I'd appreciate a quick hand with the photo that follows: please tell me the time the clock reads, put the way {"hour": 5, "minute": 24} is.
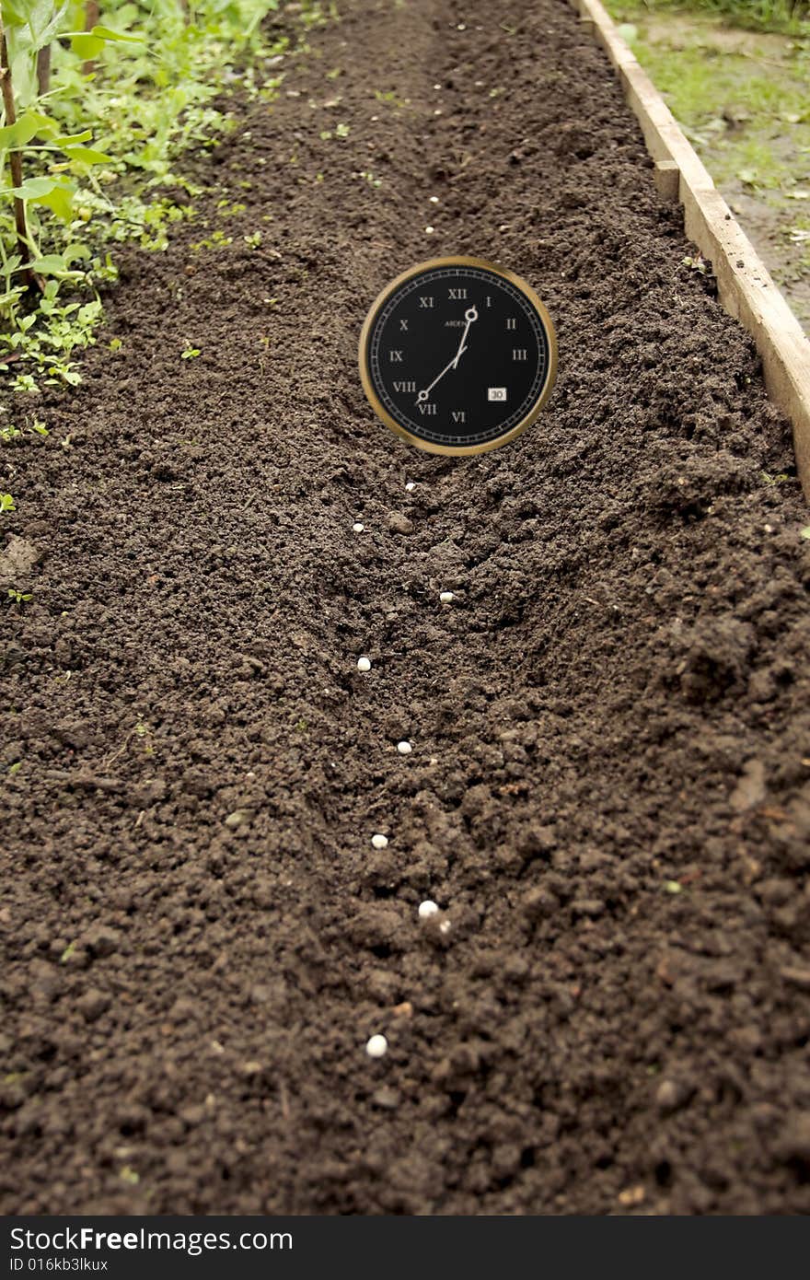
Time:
{"hour": 12, "minute": 37}
